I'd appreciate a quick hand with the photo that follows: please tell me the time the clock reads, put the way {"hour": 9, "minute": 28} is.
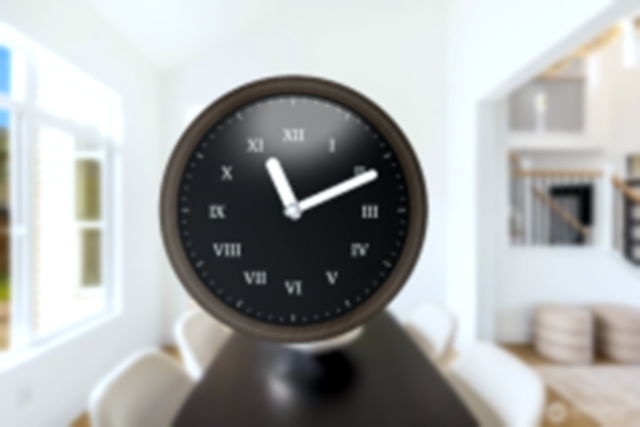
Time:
{"hour": 11, "minute": 11}
